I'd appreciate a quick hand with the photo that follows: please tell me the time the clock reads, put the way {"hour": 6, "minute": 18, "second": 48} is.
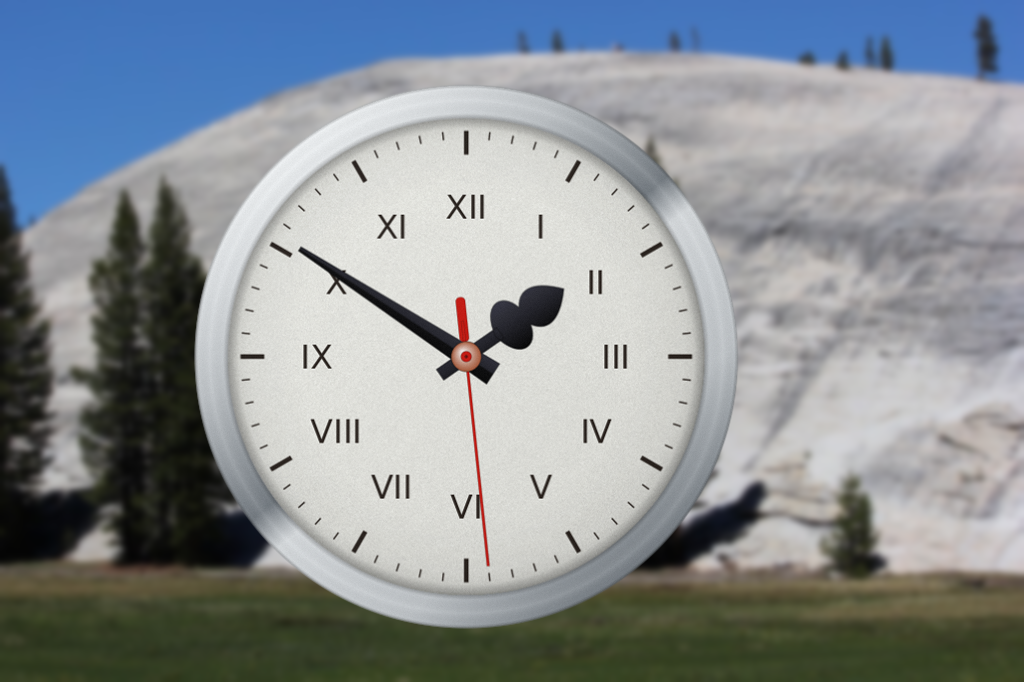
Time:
{"hour": 1, "minute": 50, "second": 29}
